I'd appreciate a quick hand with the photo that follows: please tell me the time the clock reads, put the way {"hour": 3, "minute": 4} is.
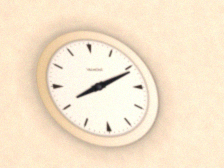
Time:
{"hour": 8, "minute": 11}
